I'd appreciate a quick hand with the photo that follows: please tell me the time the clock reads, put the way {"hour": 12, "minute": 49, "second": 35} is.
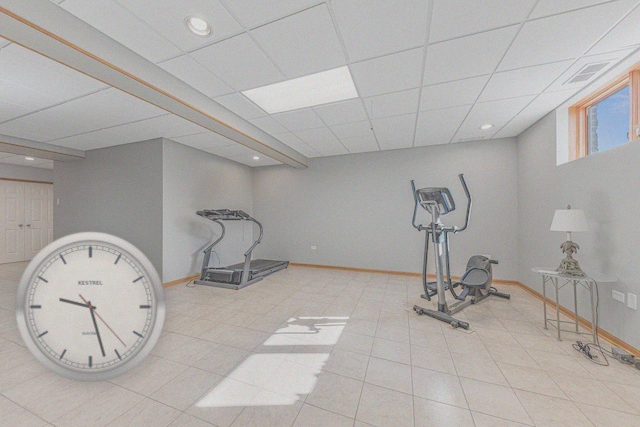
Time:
{"hour": 9, "minute": 27, "second": 23}
